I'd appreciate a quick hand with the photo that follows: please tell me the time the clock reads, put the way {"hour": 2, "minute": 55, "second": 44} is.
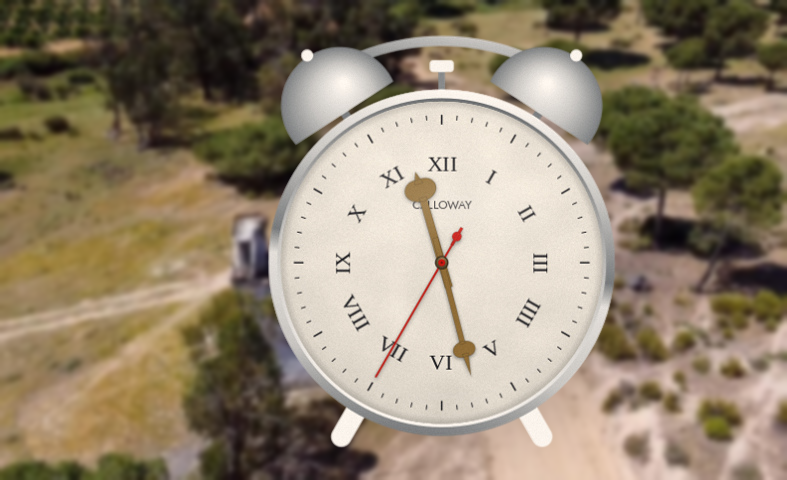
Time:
{"hour": 11, "minute": 27, "second": 35}
